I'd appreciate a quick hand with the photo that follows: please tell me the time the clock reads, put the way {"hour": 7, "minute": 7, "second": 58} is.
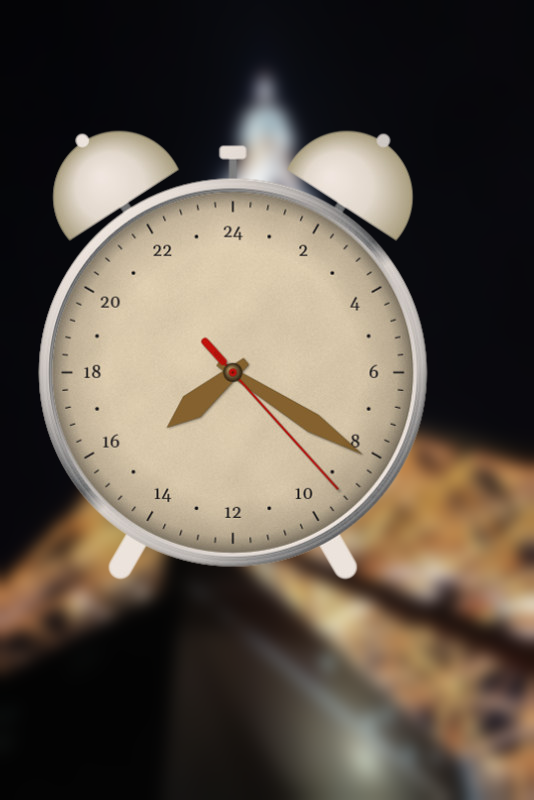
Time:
{"hour": 15, "minute": 20, "second": 23}
